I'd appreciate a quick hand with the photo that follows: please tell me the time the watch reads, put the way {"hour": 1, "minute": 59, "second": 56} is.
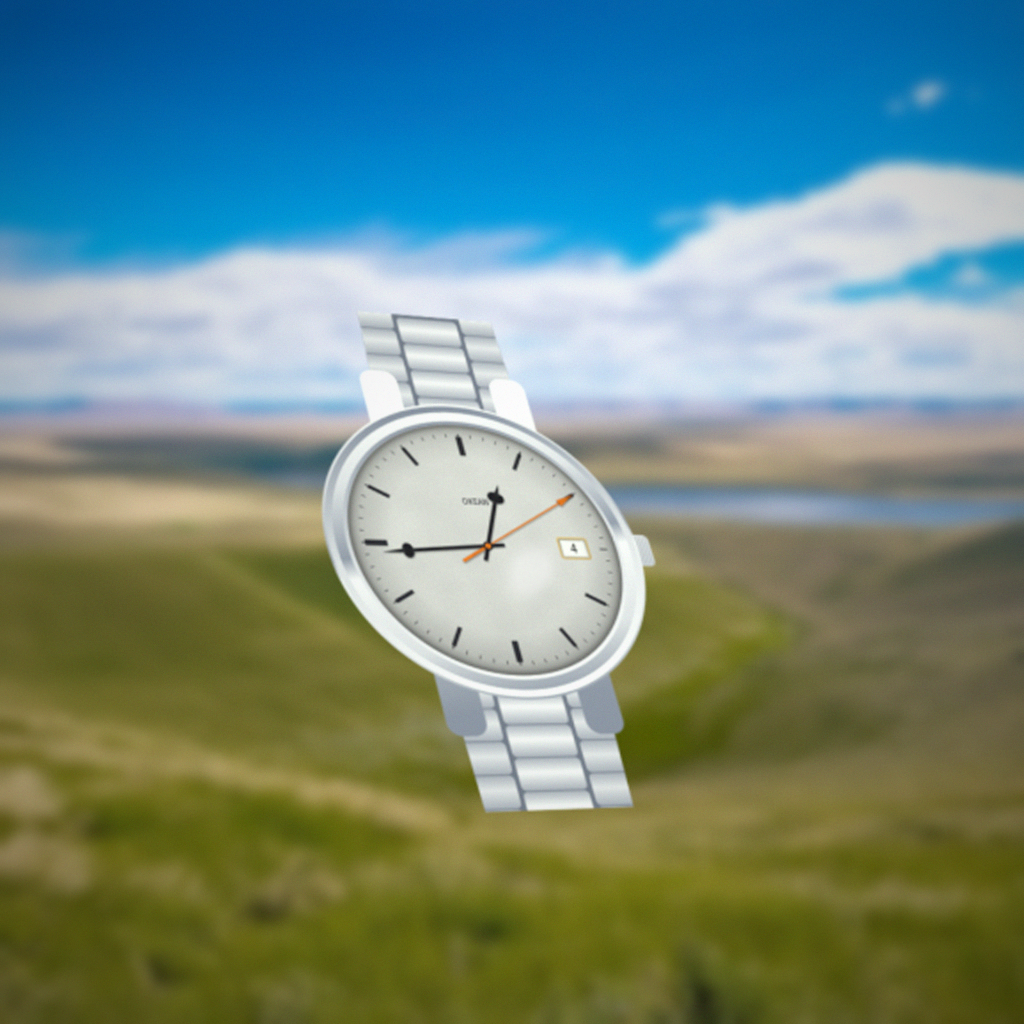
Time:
{"hour": 12, "minute": 44, "second": 10}
